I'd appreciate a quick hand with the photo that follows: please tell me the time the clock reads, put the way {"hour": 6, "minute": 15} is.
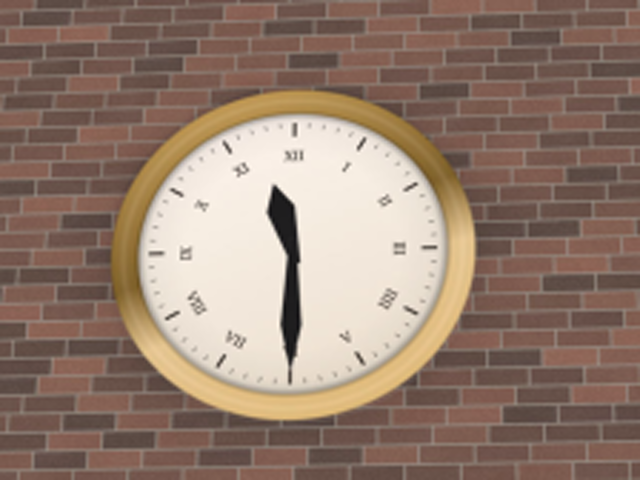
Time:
{"hour": 11, "minute": 30}
